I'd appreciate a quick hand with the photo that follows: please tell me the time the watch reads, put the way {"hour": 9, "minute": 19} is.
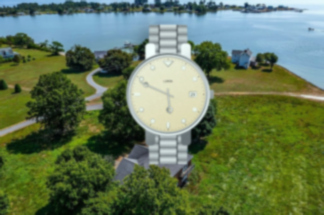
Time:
{"hour": 5, "minute": 49}
